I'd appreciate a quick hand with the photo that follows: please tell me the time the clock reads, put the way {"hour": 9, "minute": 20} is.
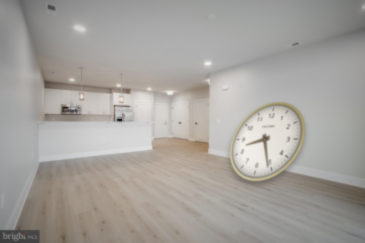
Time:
{"hour": 8, "minute": 26}
